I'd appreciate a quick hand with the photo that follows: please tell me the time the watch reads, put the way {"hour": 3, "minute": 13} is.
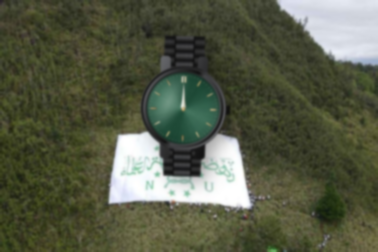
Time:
{"hour": 12, "minute": 0}
